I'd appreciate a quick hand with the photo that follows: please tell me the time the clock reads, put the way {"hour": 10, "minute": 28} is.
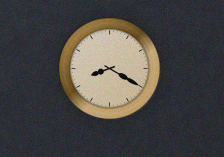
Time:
{"hour": 8, "minute": 20}
